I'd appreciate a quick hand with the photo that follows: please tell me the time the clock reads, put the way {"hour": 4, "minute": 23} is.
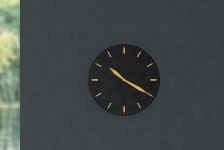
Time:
{"hour": 10, "minute": 20}
